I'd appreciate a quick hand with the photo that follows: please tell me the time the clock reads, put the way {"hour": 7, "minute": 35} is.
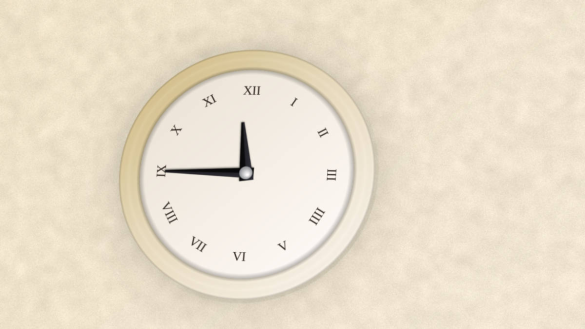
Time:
{"hour": 11, "minute": 45}
